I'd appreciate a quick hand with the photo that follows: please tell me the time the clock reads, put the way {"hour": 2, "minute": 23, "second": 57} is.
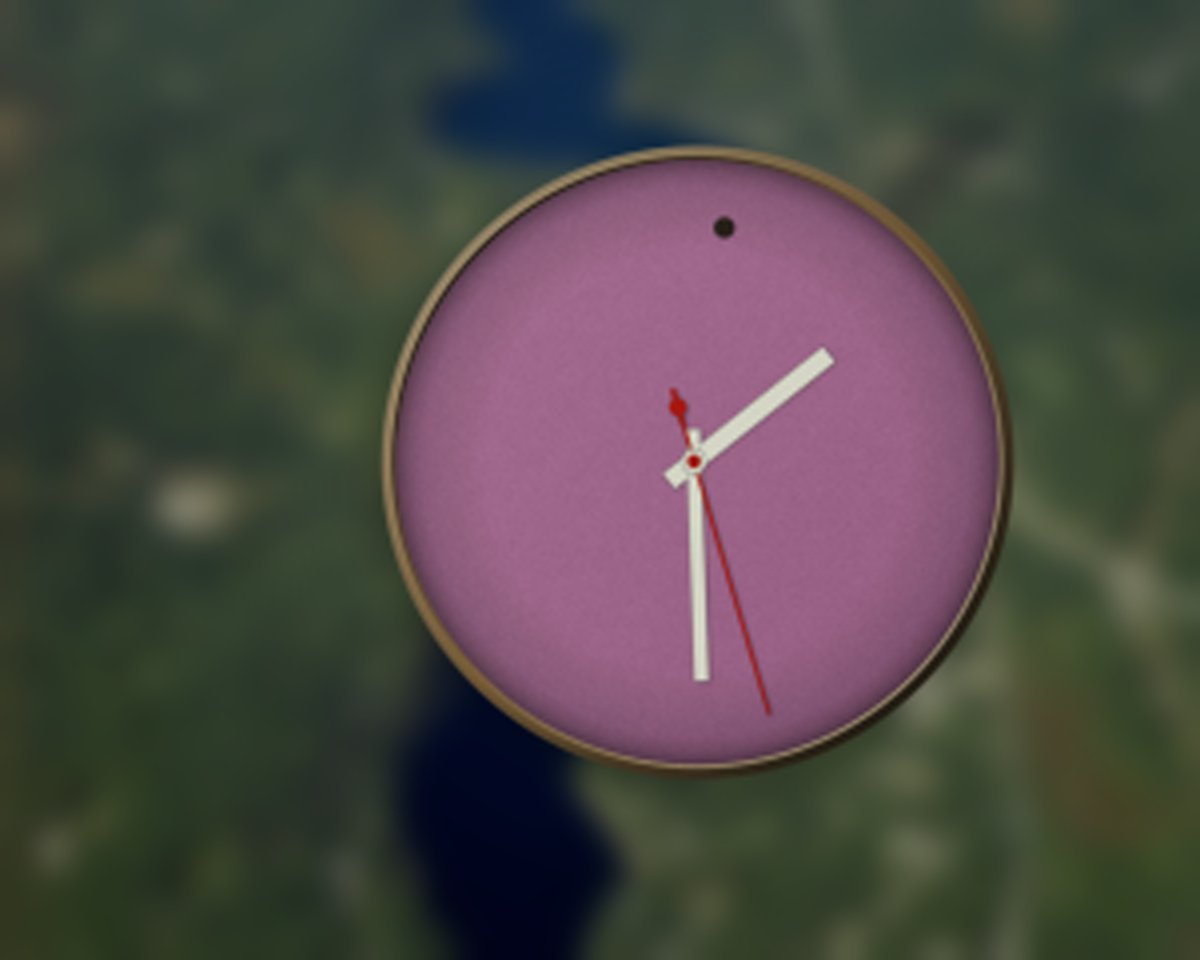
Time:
{"hour": 1, "minute": 28, "second": 26}
